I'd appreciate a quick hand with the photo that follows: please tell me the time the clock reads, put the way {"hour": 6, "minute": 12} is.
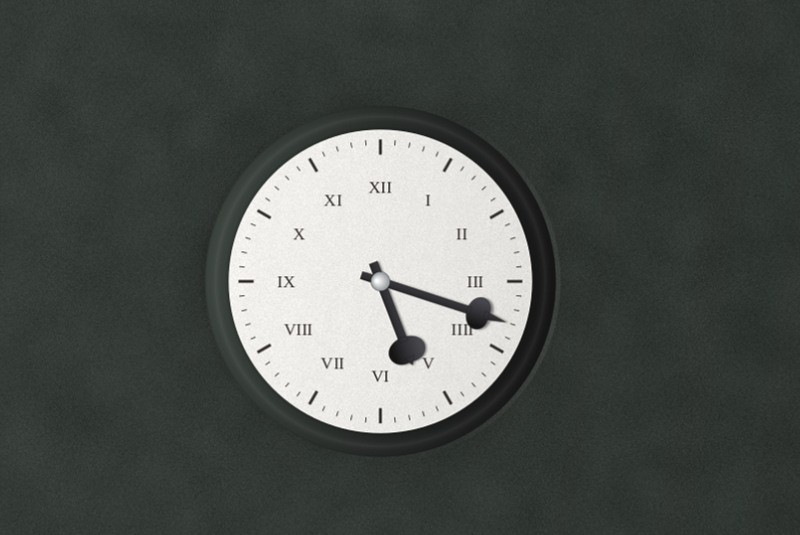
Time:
{"hour": 5, "minute": 18}
